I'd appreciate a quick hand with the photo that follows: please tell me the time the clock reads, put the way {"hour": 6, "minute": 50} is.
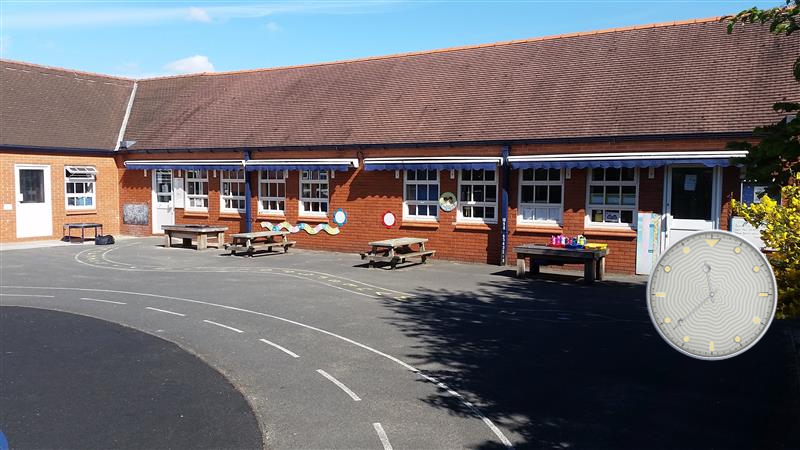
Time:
{"hour": 11, "minute": 38}
